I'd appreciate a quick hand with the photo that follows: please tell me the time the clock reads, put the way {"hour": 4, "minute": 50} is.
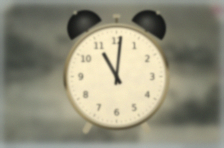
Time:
{"hour": 11, "minute": 1}
